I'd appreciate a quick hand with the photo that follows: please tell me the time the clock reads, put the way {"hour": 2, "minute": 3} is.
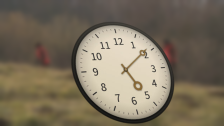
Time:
{"hour": 5, "minute": 9}
